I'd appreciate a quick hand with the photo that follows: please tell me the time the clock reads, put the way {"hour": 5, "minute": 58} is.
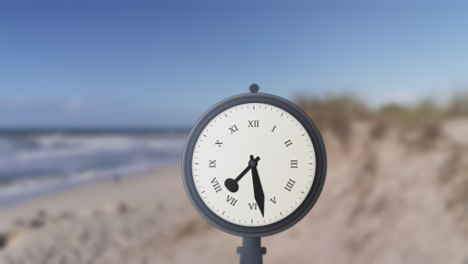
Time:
{"hour": 7, "minute": 28}
